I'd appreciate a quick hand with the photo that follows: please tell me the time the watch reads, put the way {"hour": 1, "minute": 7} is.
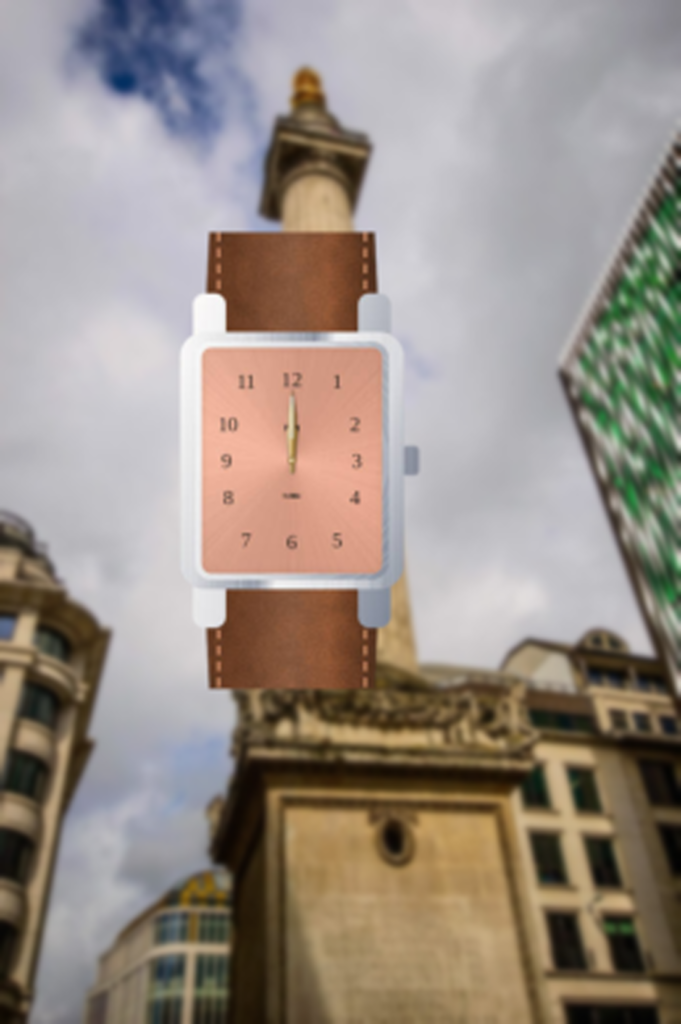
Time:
{"hour": 12, "minute": 0}
